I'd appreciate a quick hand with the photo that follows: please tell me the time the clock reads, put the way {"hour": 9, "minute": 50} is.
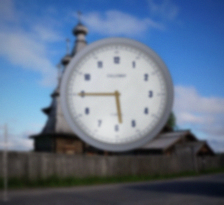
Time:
{"hour": 5, "minute": 45}
